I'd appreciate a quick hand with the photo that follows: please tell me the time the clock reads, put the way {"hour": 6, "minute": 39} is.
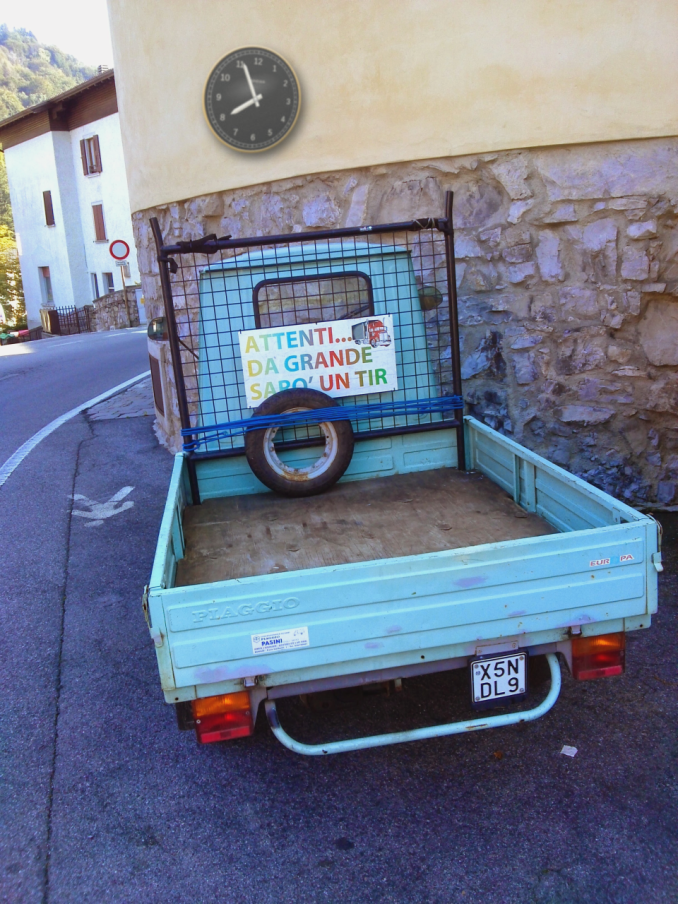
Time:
{"hour": 7, "minute": 56}
